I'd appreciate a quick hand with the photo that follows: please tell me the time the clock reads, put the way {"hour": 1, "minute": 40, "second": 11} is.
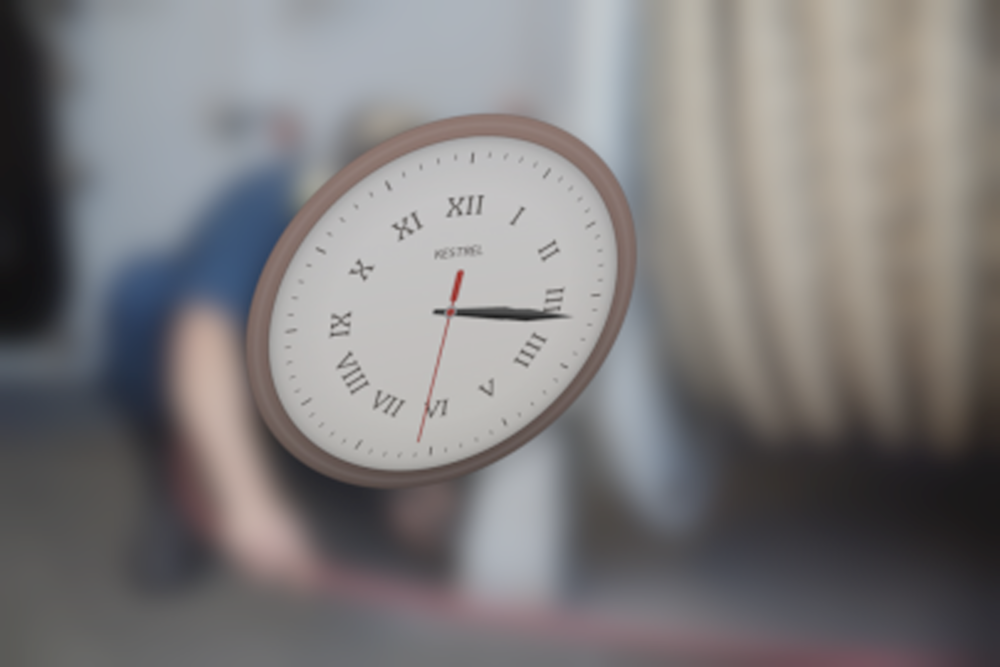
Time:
{"hour": 3, "minute": 16, "second": 31}
